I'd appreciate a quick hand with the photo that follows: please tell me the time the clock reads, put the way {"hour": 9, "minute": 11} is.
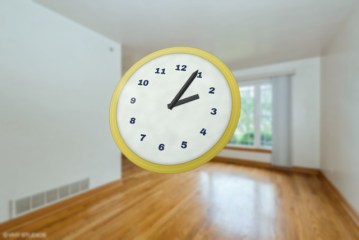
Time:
{"hour": 2, "minute": 4}
